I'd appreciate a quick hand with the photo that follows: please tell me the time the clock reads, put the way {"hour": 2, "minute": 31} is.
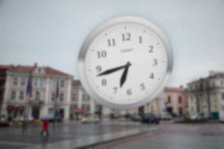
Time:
{"hour": 6, "minute": 43}
